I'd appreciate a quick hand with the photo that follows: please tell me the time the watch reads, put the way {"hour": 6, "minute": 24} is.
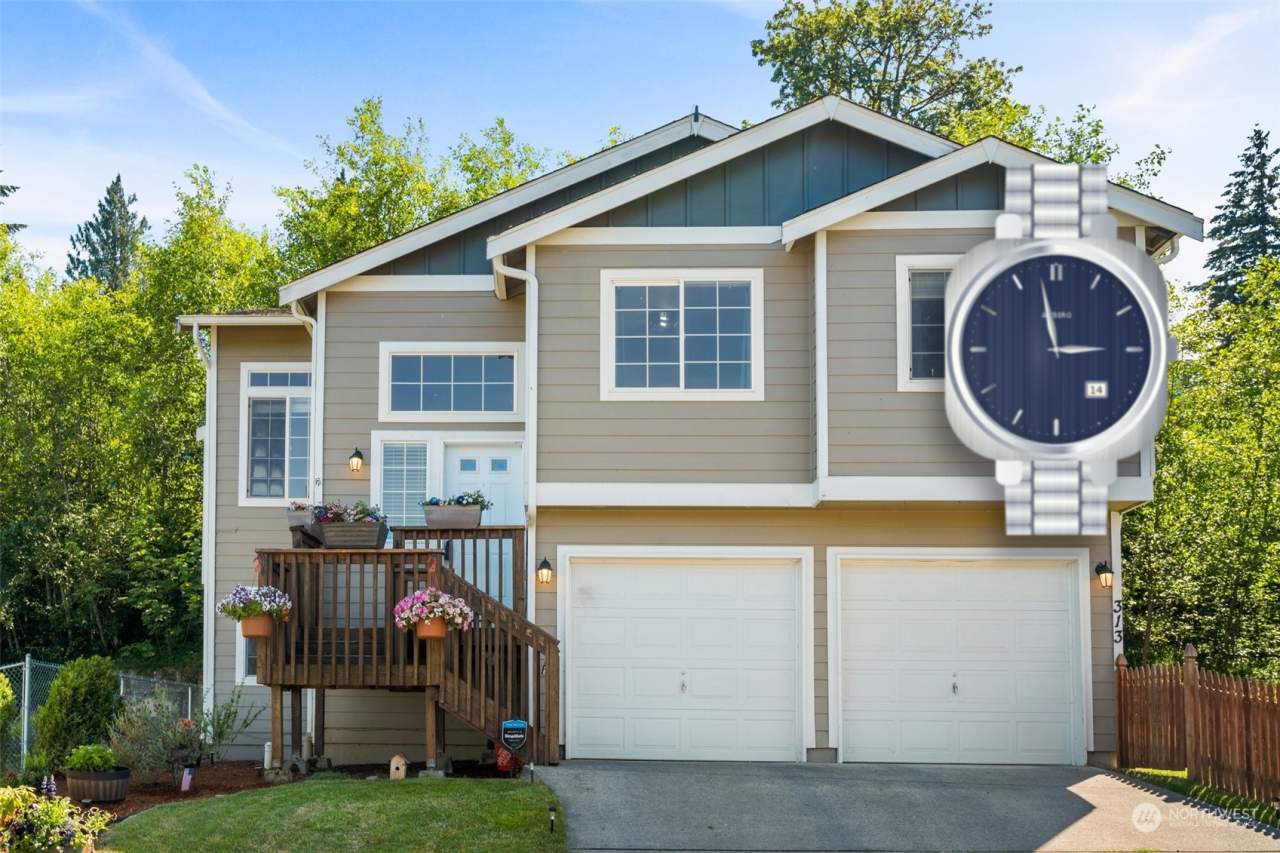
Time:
{"hour": 2, "minute": 58}
